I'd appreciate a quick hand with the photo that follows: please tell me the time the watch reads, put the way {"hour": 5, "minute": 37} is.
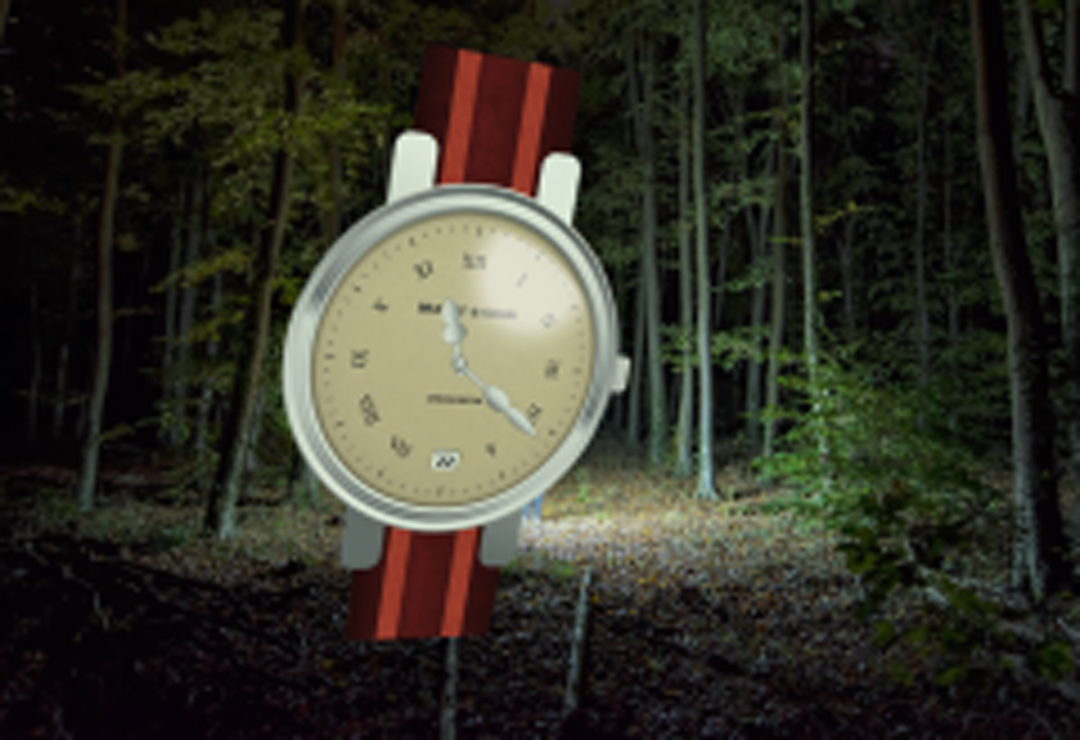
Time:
{"hour": 11, "minute": 21}
